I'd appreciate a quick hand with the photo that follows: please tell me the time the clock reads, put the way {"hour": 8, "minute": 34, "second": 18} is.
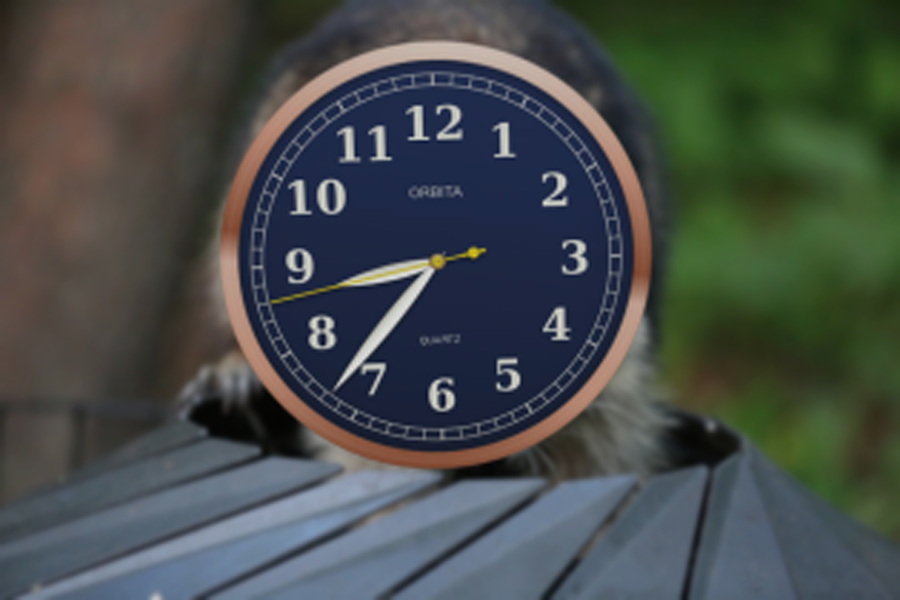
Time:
{"hour": 8, "minute": 36, "second": 43}
